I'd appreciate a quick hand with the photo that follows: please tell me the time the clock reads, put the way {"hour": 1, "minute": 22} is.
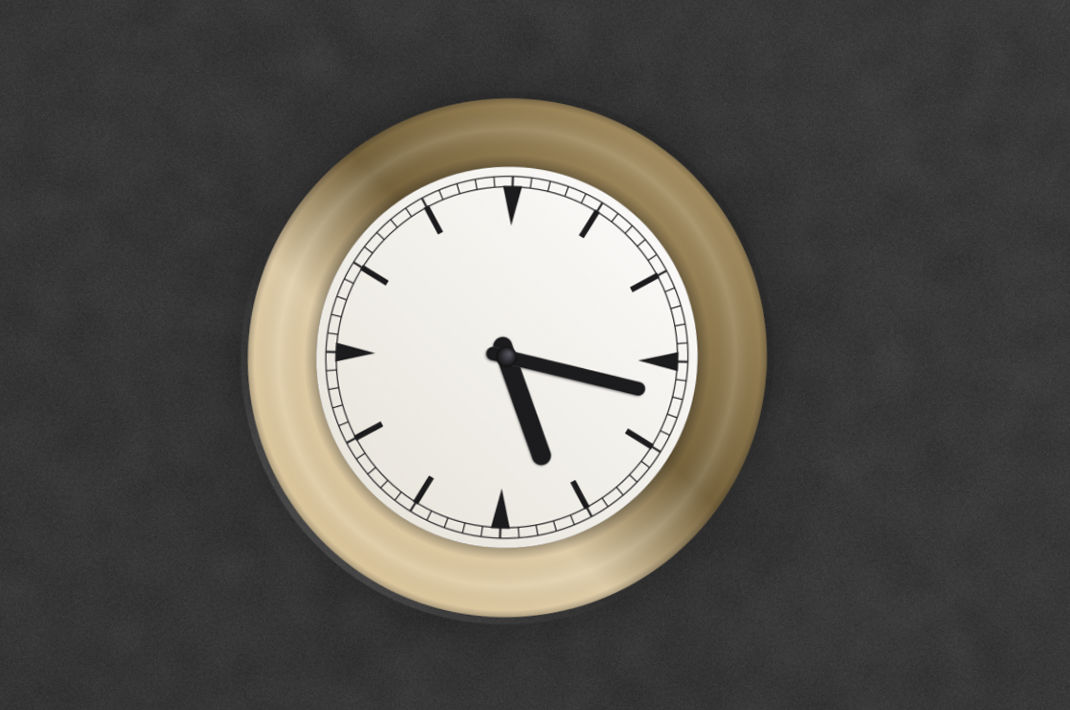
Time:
{"hour": 5, "minute": 17}
